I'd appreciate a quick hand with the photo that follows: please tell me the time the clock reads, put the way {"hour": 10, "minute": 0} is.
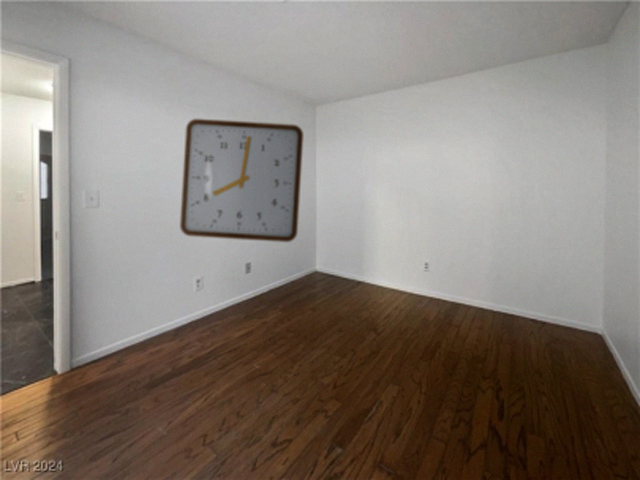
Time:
{"hour": 8, "minute": 1}
